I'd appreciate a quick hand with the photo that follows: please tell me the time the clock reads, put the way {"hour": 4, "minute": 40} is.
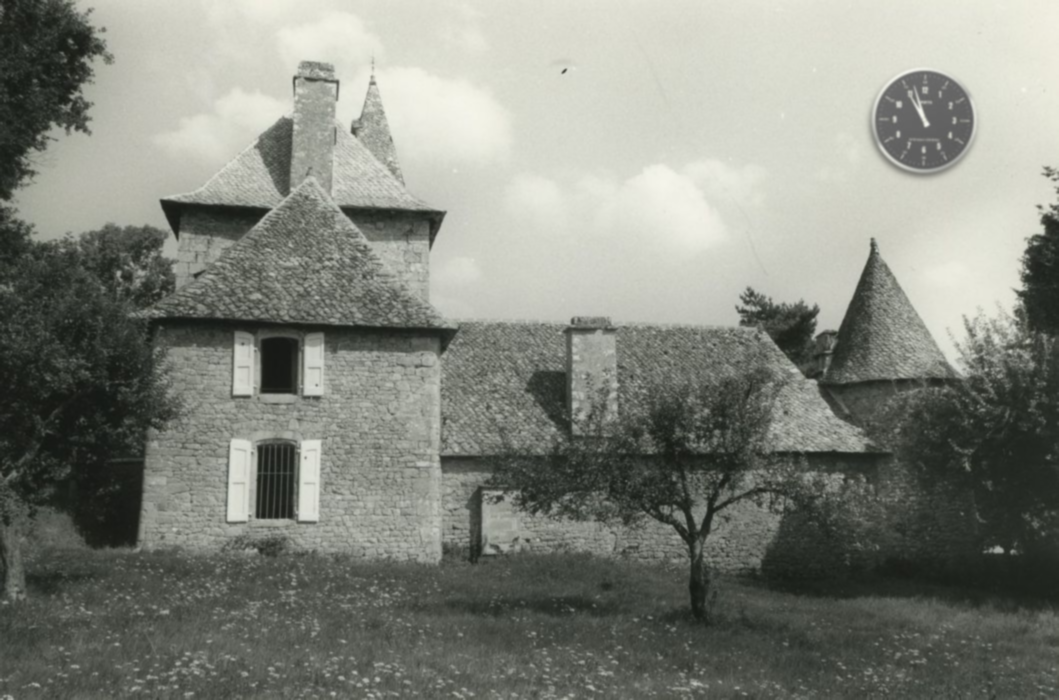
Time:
{"hour": 10, "minute": 57}
